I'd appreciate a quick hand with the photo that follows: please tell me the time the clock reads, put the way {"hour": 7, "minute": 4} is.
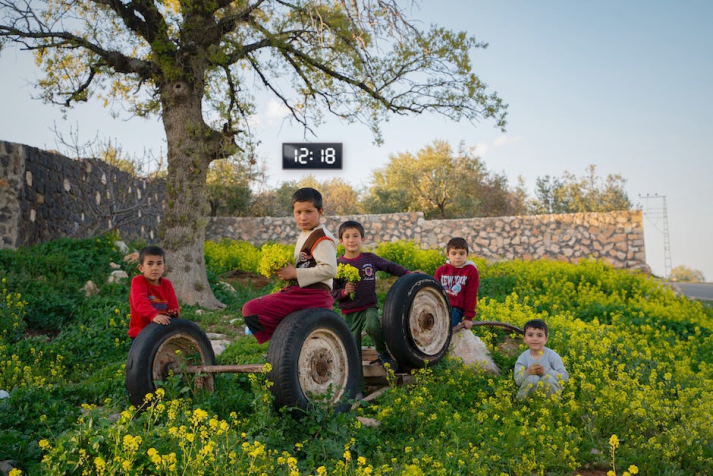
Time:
{"hour": 12, "minute": 18}
